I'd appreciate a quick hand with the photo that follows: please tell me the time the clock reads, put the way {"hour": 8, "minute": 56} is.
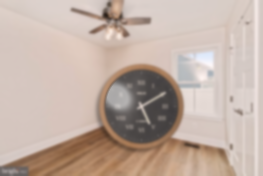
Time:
{"hour": 5, "minute": 10}
